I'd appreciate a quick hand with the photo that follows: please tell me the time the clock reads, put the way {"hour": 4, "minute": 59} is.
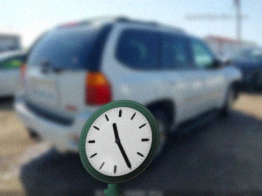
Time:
{"hour": 11, "minute": 25}
